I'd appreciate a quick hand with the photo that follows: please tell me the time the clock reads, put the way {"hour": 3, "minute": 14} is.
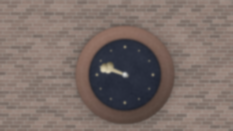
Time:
{"hour": 9, "minute": 48}
